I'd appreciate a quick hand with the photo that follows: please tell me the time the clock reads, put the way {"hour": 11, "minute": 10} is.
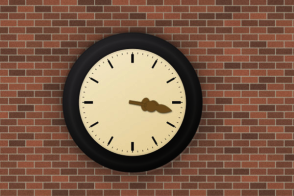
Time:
{"hour": 3, "minute": 17}
